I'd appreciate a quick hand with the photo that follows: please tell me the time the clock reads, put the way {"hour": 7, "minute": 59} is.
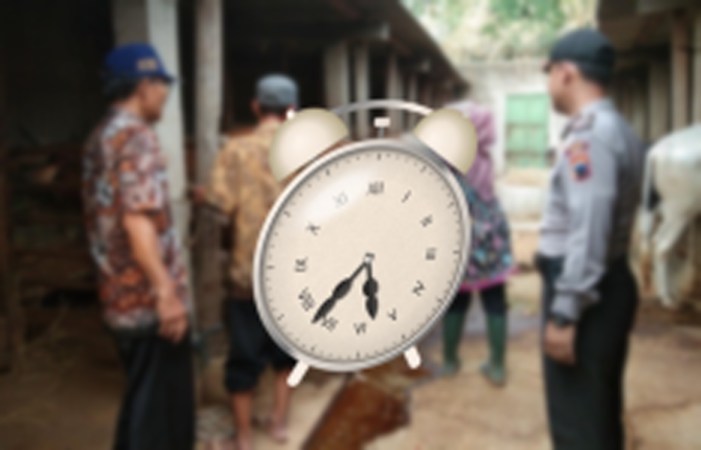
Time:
{"hour": 5, "minute": 37}
